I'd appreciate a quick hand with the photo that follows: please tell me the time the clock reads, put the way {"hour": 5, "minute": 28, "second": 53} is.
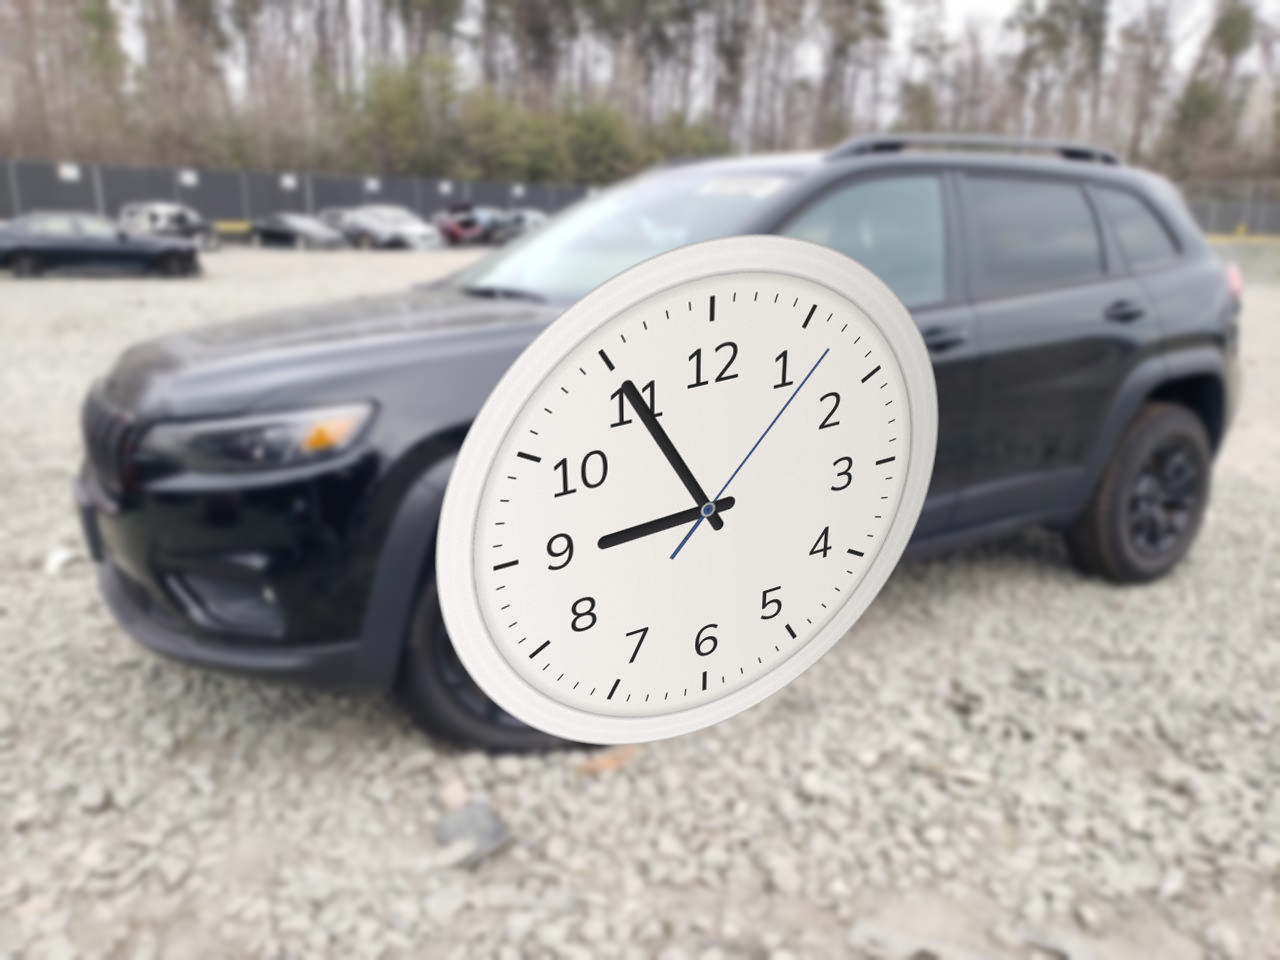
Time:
{"hour": 8, "minute": 55, "second": 7}
